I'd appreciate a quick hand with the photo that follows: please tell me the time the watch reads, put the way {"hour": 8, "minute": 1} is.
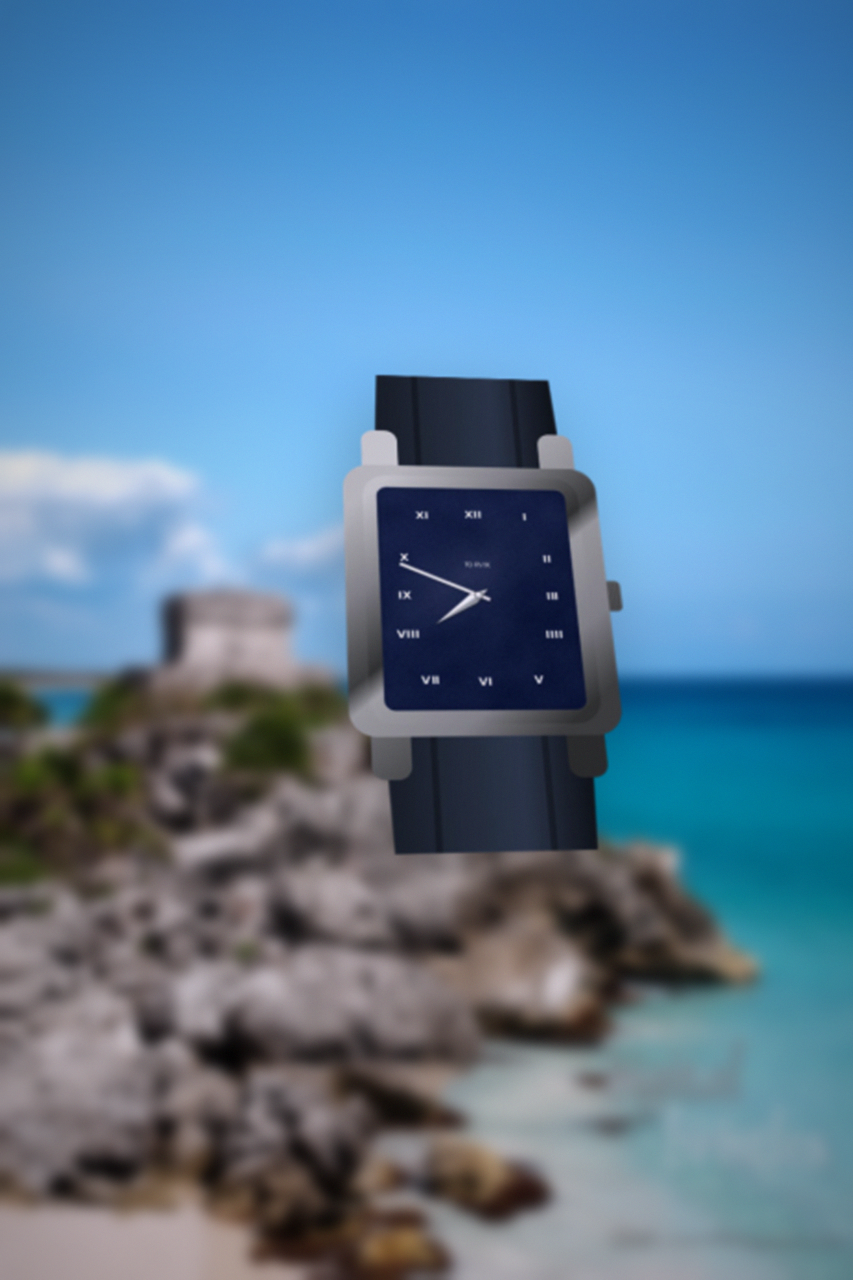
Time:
{"hour": 7, "minute": 49}
